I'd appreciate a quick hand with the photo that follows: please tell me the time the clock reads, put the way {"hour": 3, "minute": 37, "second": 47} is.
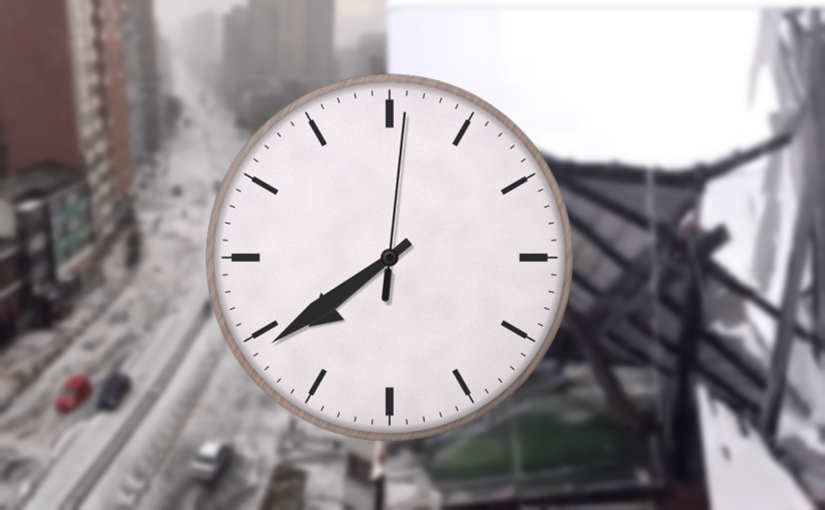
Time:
{"hour": 7, "minute": 39, "second": 1}
